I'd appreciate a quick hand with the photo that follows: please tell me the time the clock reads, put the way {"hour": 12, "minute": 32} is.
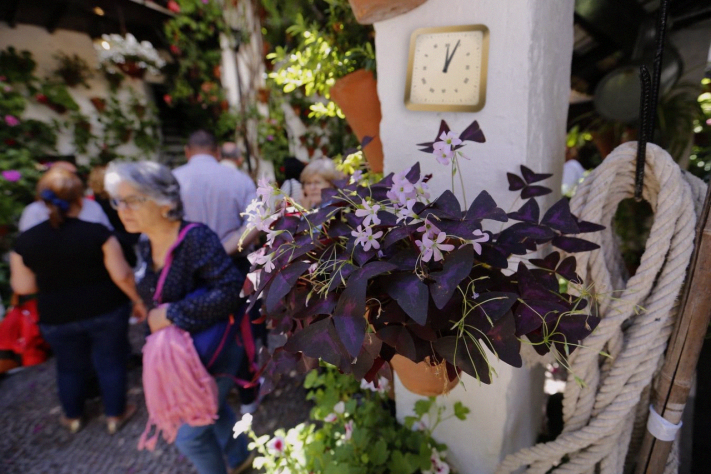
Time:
{"hour": 12, "minute": 4}
